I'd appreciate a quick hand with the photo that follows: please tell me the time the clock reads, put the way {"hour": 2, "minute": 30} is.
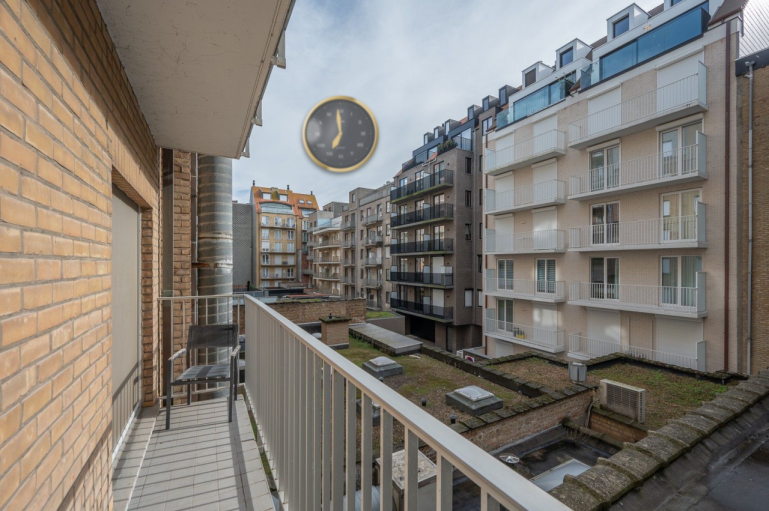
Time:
{"hour": 6, "minute": 59}
